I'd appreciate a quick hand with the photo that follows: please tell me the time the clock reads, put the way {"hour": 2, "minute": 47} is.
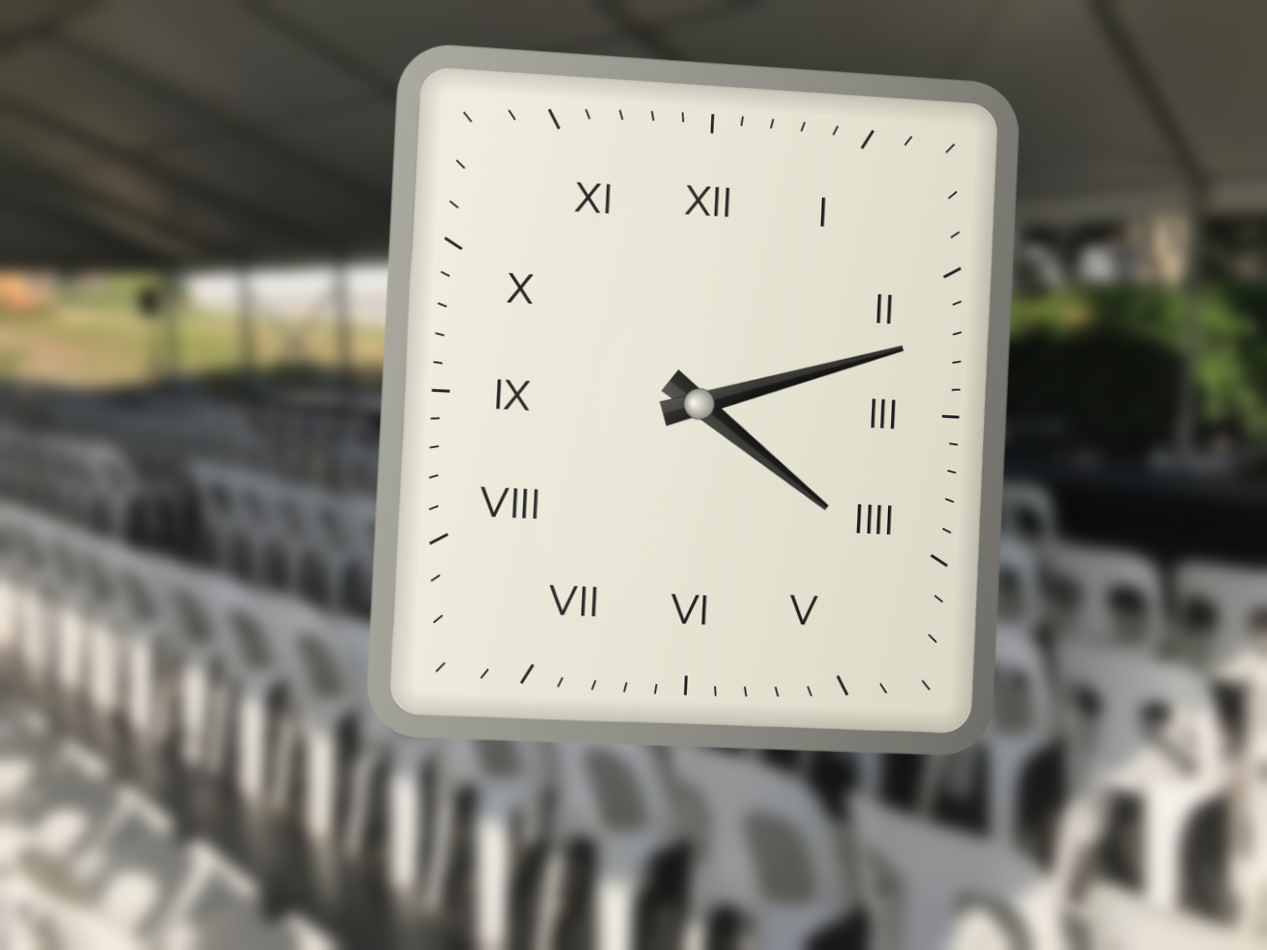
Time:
{"hour": 4, "minute": 12}
